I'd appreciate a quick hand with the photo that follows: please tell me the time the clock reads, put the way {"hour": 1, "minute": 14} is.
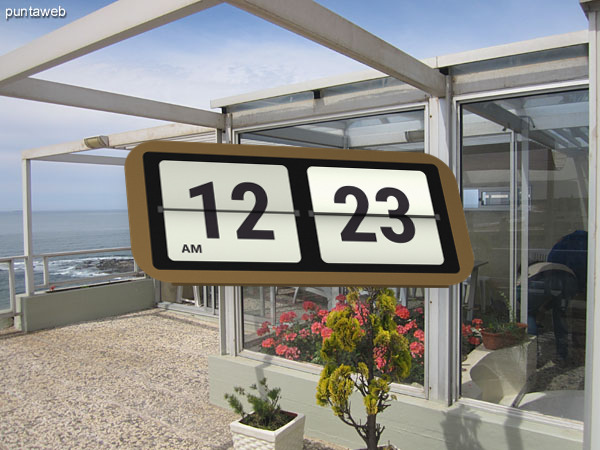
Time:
{"hour": 12, "minute": 23}
